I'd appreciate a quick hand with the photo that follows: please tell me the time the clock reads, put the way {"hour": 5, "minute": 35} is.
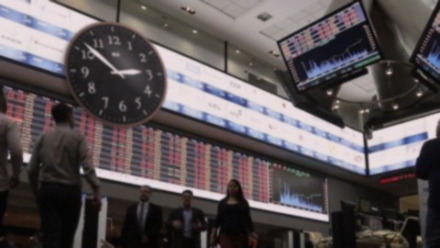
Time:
{"hour": 2, "minute": 52}
